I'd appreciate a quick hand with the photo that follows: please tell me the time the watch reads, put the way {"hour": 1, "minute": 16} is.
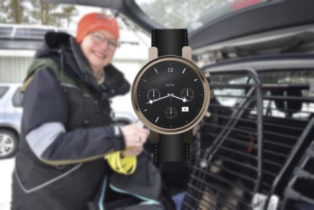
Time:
{"hour": 3, "minute": 42}
